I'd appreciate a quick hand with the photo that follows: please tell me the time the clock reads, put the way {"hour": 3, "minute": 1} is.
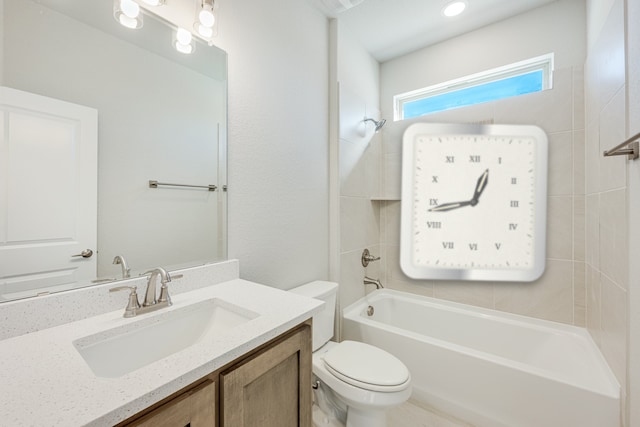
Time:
{"hour": 12, "minute": 43}
